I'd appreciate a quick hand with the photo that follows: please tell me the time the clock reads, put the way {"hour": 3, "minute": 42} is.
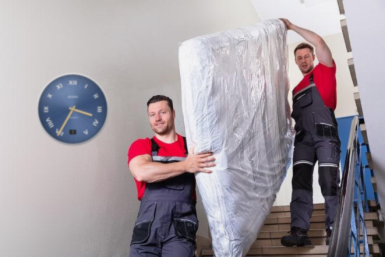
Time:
{"hour": 3, "minute": 35}
